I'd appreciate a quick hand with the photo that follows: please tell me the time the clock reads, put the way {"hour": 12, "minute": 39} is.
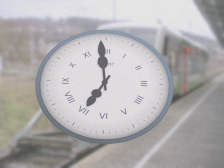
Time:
{"hour": 6, "minute": 59}
